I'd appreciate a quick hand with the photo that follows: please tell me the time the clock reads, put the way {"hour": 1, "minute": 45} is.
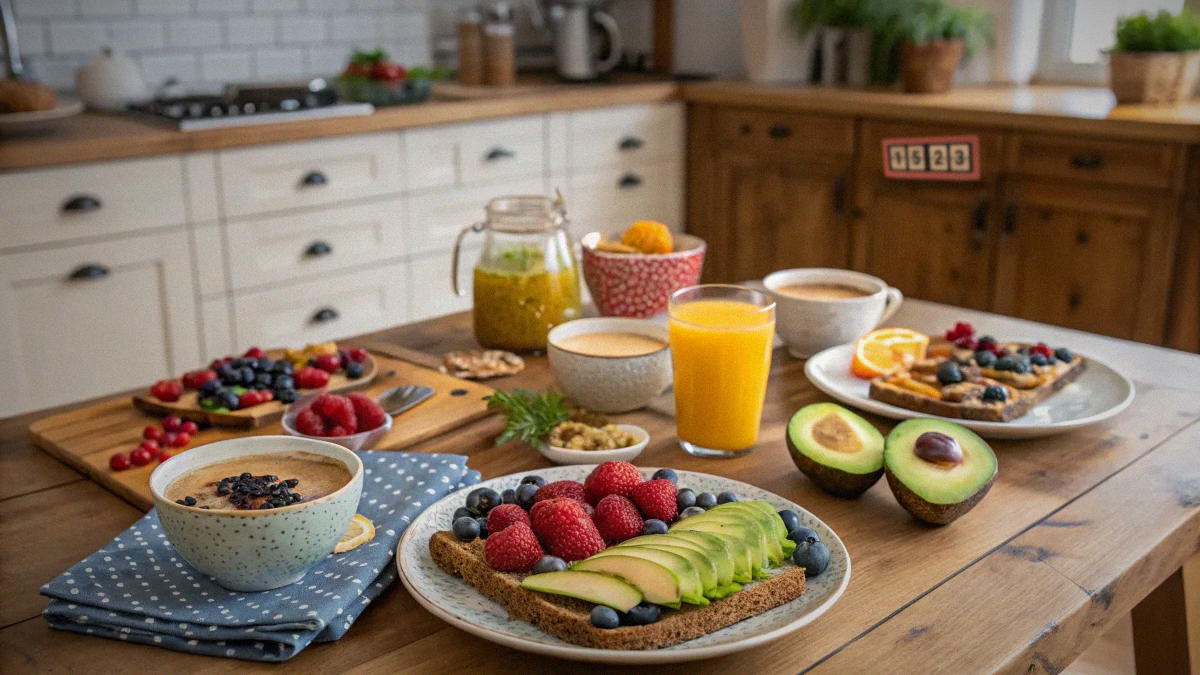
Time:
{"hour": 15, "minute": 23}
